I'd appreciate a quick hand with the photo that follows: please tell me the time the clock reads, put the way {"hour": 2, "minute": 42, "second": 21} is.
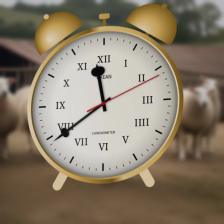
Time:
{"hour": 11, "minute": 39, "second": 11}
